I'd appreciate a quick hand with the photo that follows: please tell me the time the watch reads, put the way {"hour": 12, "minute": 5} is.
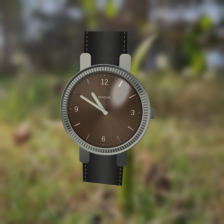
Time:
{"hour": 10, "minute": 50}
